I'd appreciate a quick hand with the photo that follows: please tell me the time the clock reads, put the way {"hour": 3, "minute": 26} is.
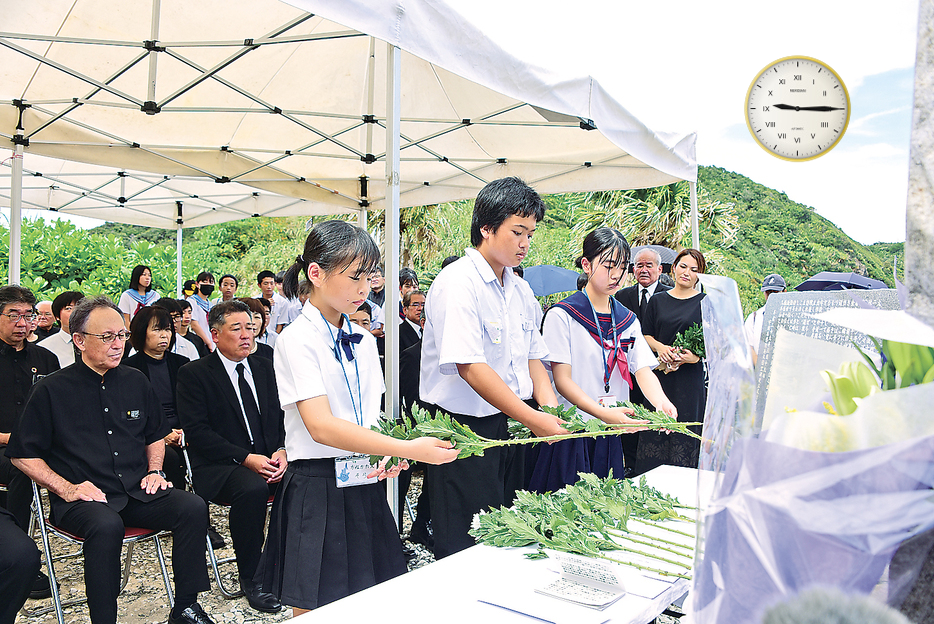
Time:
{"hour": 9, "minute": 15}
